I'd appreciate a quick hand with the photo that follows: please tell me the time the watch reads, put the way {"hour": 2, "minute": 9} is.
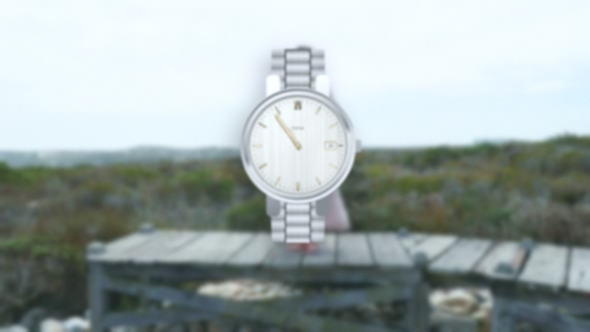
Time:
{"hour": 10, "minute": 54}
